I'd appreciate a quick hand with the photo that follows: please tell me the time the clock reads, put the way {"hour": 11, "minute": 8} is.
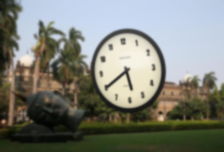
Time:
{"hour": 5, "minute": 40}
